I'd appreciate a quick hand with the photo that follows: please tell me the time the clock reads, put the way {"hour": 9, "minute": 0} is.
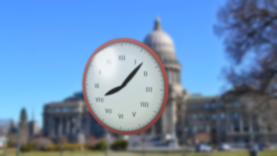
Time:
{"hour": 8, "minute": 7}
